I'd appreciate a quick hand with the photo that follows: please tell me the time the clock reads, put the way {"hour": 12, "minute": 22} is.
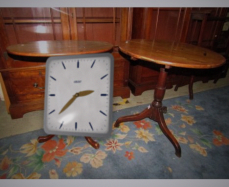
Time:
{"hour": 2, "minute": 38}
